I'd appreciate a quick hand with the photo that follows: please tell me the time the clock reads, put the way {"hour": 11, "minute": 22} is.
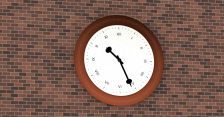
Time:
{"hour": 10, "minute": 26}
